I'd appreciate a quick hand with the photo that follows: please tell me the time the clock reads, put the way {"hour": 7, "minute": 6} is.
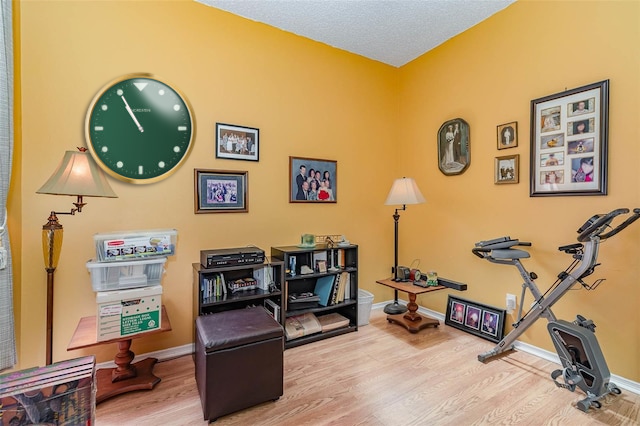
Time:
{"hour": 10, "minute": 55}
